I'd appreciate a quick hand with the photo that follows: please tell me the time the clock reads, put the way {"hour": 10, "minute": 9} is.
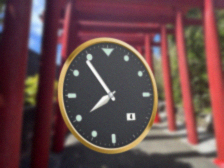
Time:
{"hour": 7, "minute": 54}
